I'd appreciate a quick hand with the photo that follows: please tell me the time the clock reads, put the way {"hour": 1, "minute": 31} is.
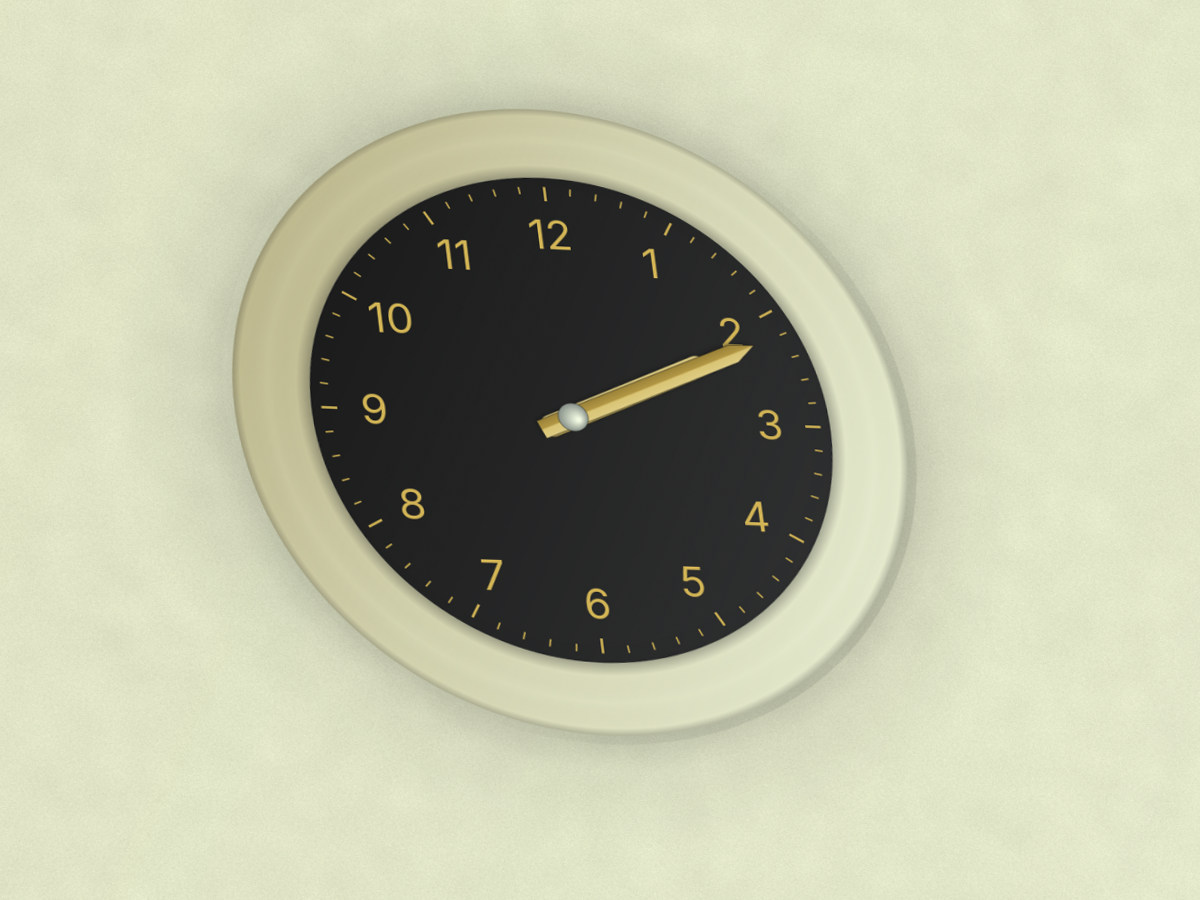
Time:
{"hour": 2, "minute": 11}
